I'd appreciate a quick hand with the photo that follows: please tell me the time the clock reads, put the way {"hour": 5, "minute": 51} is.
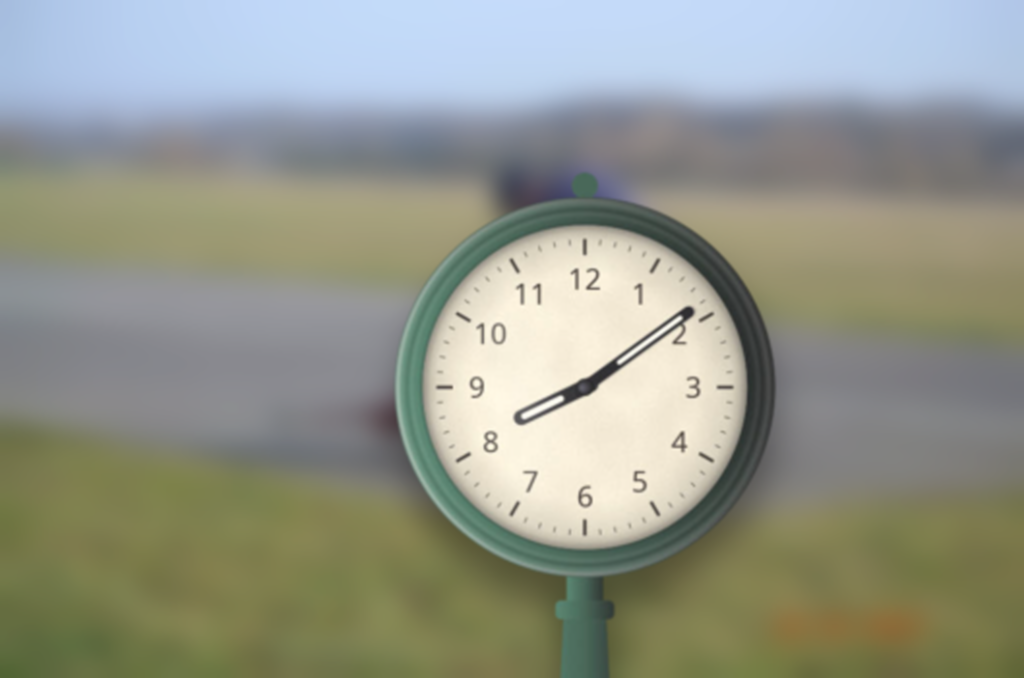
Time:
{"hour": 8, "minute": 9}
